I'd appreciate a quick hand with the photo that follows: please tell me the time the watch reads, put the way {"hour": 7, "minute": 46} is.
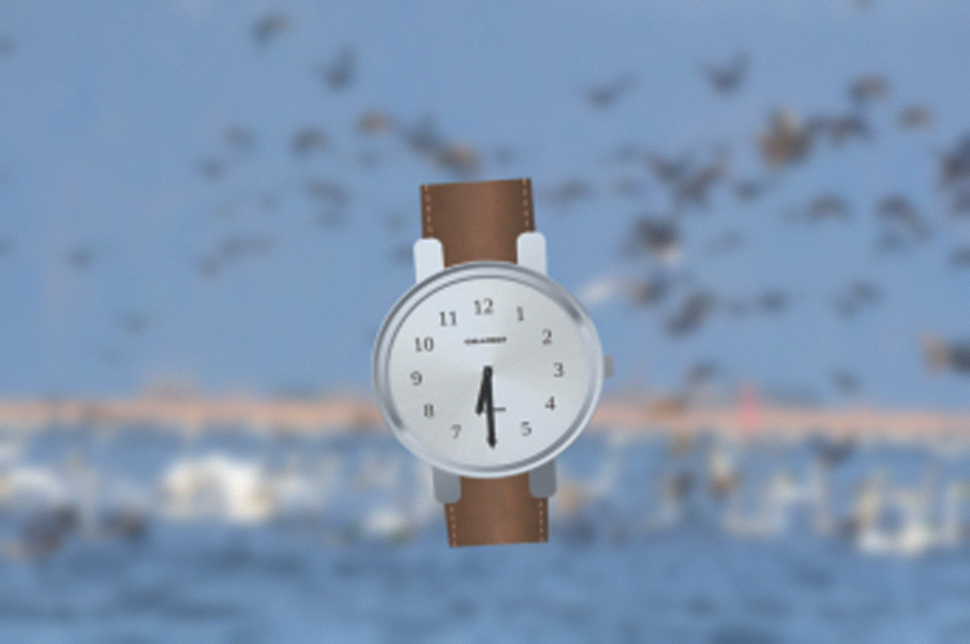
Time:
{"hour": 6, "minute": 30}
